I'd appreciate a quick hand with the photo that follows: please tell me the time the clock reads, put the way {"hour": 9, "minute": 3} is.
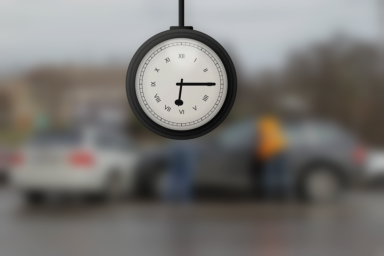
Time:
{"hour": 6, "minute": 15}
